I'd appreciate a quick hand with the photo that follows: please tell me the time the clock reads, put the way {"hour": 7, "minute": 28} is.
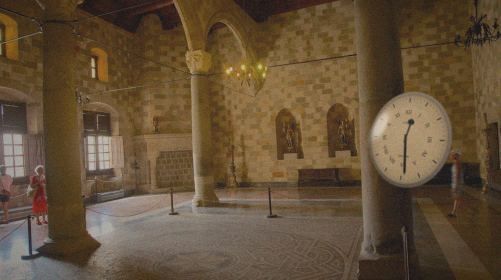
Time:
{"hour": 12, "minute": 29}
